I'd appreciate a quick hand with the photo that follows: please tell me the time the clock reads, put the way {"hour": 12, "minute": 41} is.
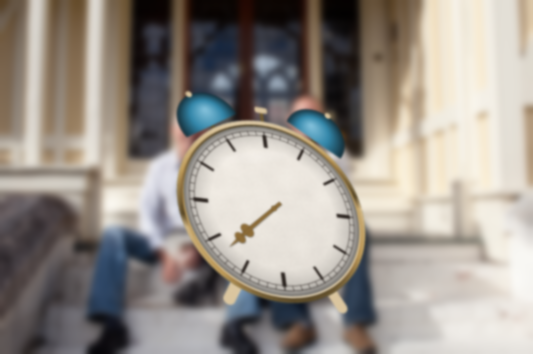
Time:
{"hour": 7, "minute": 38}
